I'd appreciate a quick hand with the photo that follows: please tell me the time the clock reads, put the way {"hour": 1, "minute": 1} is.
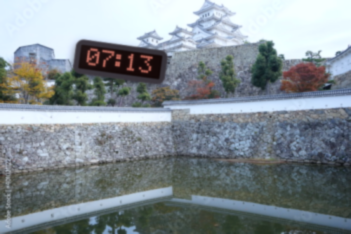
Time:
{"hour": 7, "minute": 13}
